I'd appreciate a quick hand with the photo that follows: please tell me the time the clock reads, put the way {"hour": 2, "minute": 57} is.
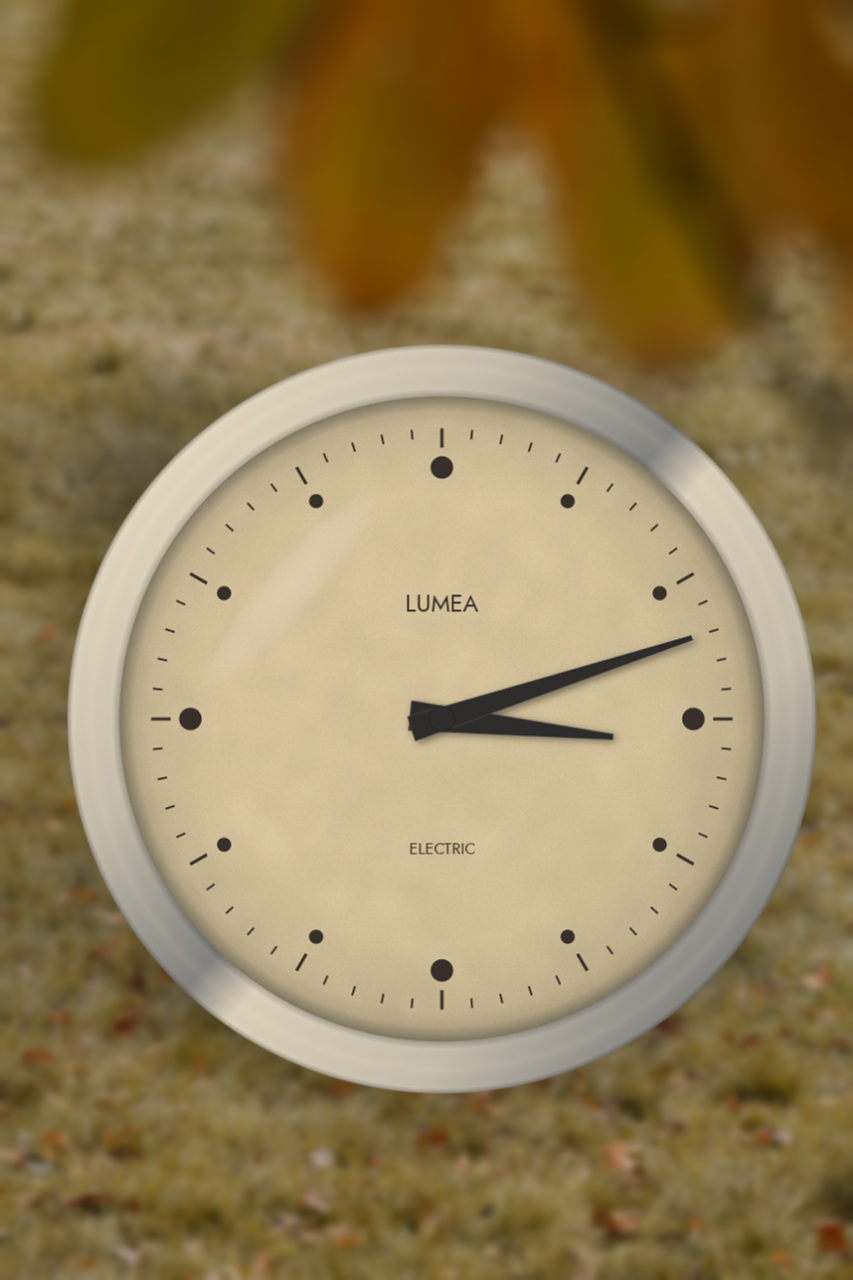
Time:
{"hour": 3, "minute": 12}
